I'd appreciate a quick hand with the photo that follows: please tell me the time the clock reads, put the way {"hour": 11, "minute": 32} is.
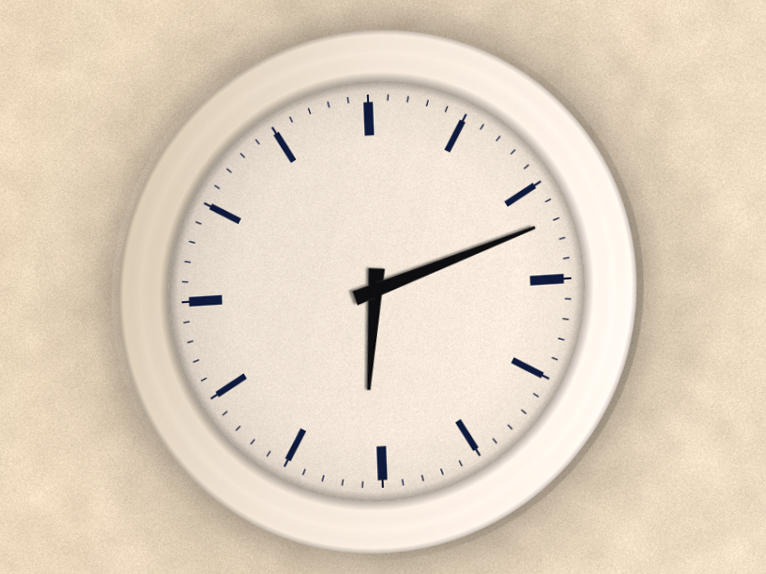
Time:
{"hour": 6, "minute": 12}
